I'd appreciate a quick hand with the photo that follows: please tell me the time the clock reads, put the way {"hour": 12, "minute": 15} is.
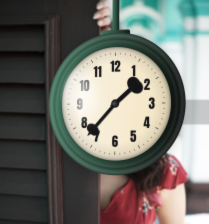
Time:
{"hour": 1, "minute": 37}
